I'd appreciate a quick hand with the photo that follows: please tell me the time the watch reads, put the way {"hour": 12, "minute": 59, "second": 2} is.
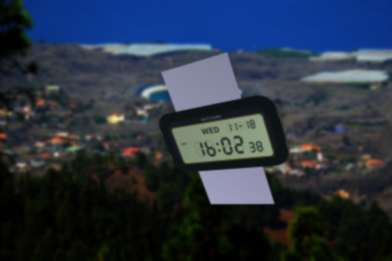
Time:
{"hour": 16, "minute": 2, "second": 38}
